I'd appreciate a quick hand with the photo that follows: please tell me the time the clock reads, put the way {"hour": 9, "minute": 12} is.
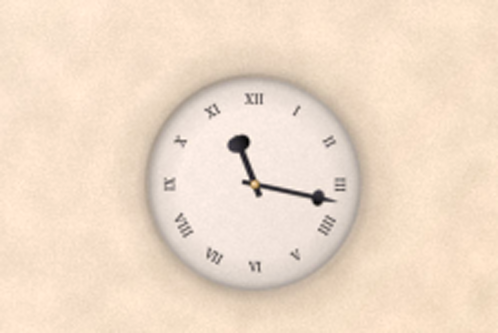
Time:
{"hour": 11, "minute": 17}
